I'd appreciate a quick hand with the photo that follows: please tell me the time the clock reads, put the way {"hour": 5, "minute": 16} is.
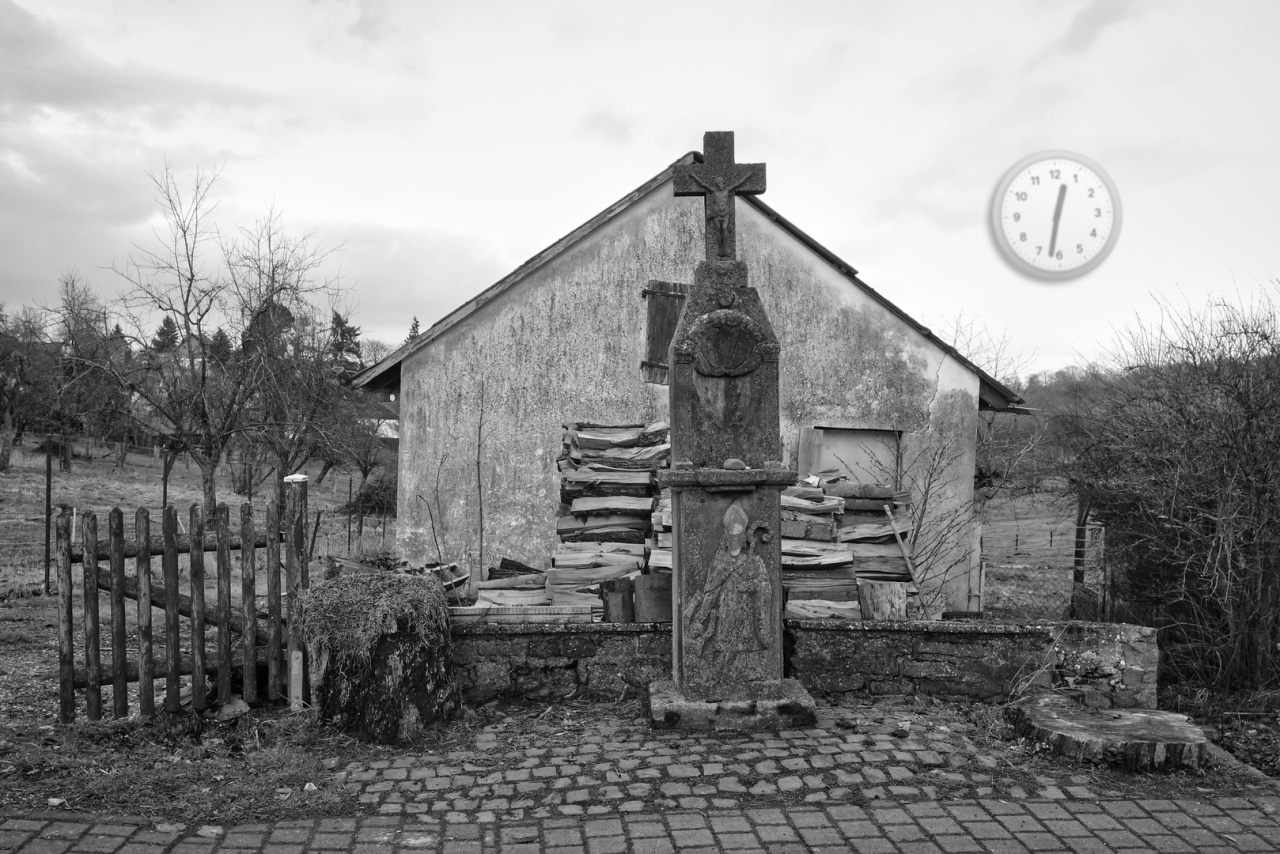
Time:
{"hour": 12, "minute": 32}
